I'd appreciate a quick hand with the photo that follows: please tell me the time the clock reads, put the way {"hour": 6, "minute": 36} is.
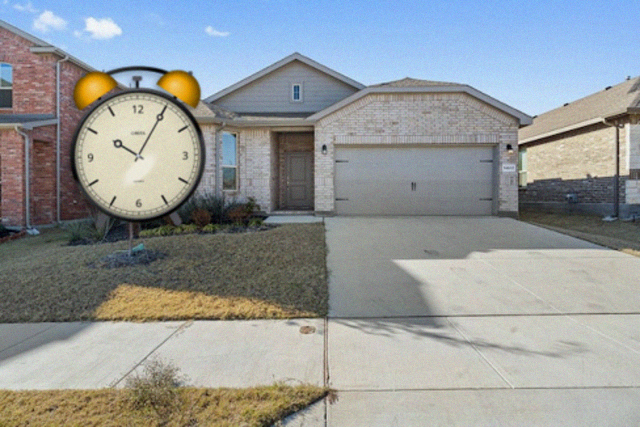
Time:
{"hour": 10, "minute": 5}
